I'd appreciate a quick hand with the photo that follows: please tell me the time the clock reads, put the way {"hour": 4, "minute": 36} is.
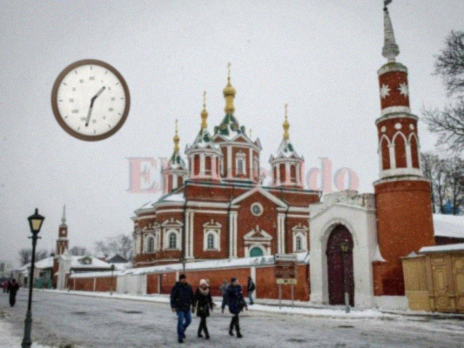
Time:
{"hour": 1, "minute": 33}
